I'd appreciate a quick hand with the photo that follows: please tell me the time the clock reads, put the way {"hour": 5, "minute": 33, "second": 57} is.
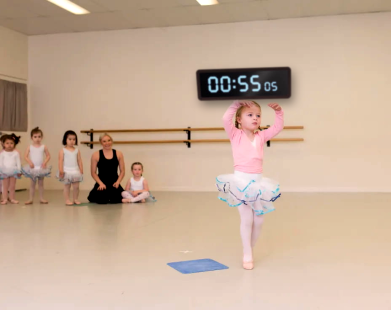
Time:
{"hour": 0, "minute": 55, "second": 5}
